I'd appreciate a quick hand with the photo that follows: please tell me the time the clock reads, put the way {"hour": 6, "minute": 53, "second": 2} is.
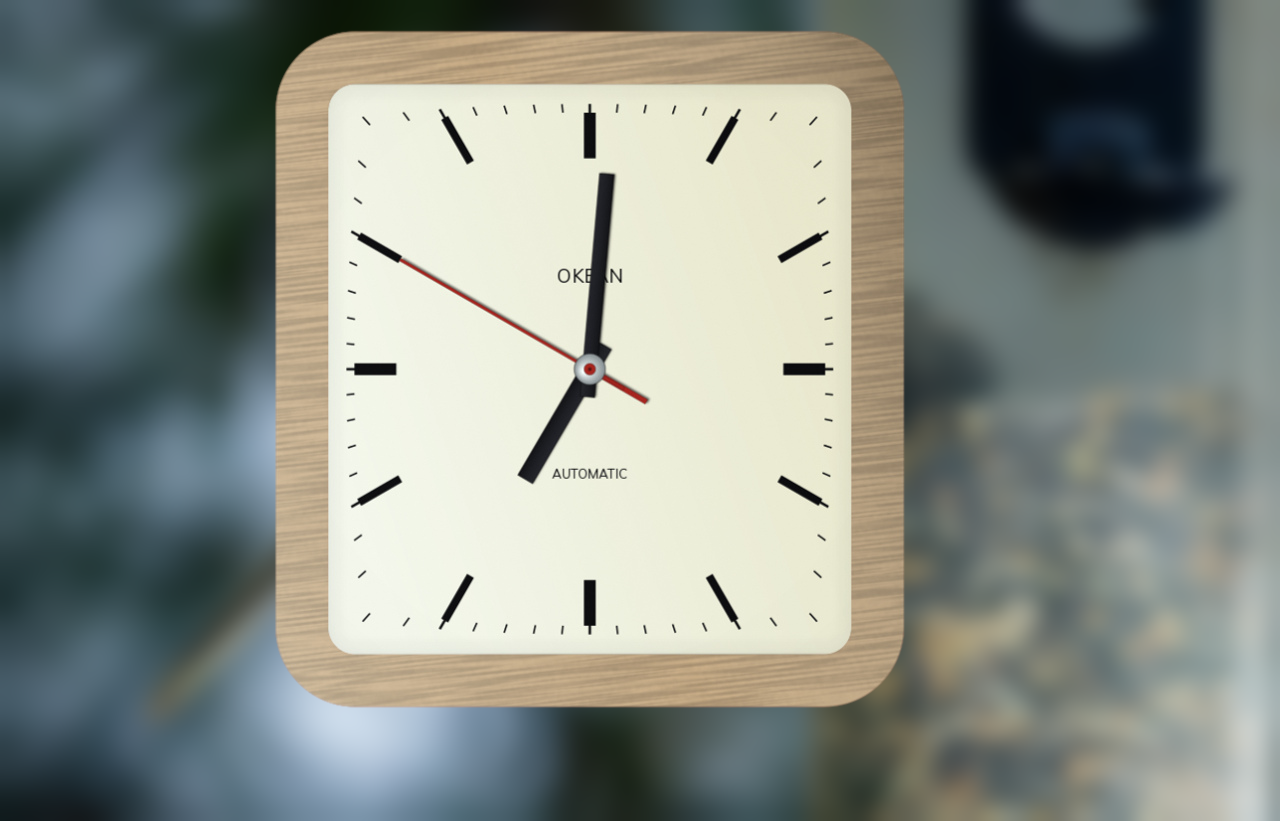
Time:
{"hour": 7, "minute": 0, "second": 50}
